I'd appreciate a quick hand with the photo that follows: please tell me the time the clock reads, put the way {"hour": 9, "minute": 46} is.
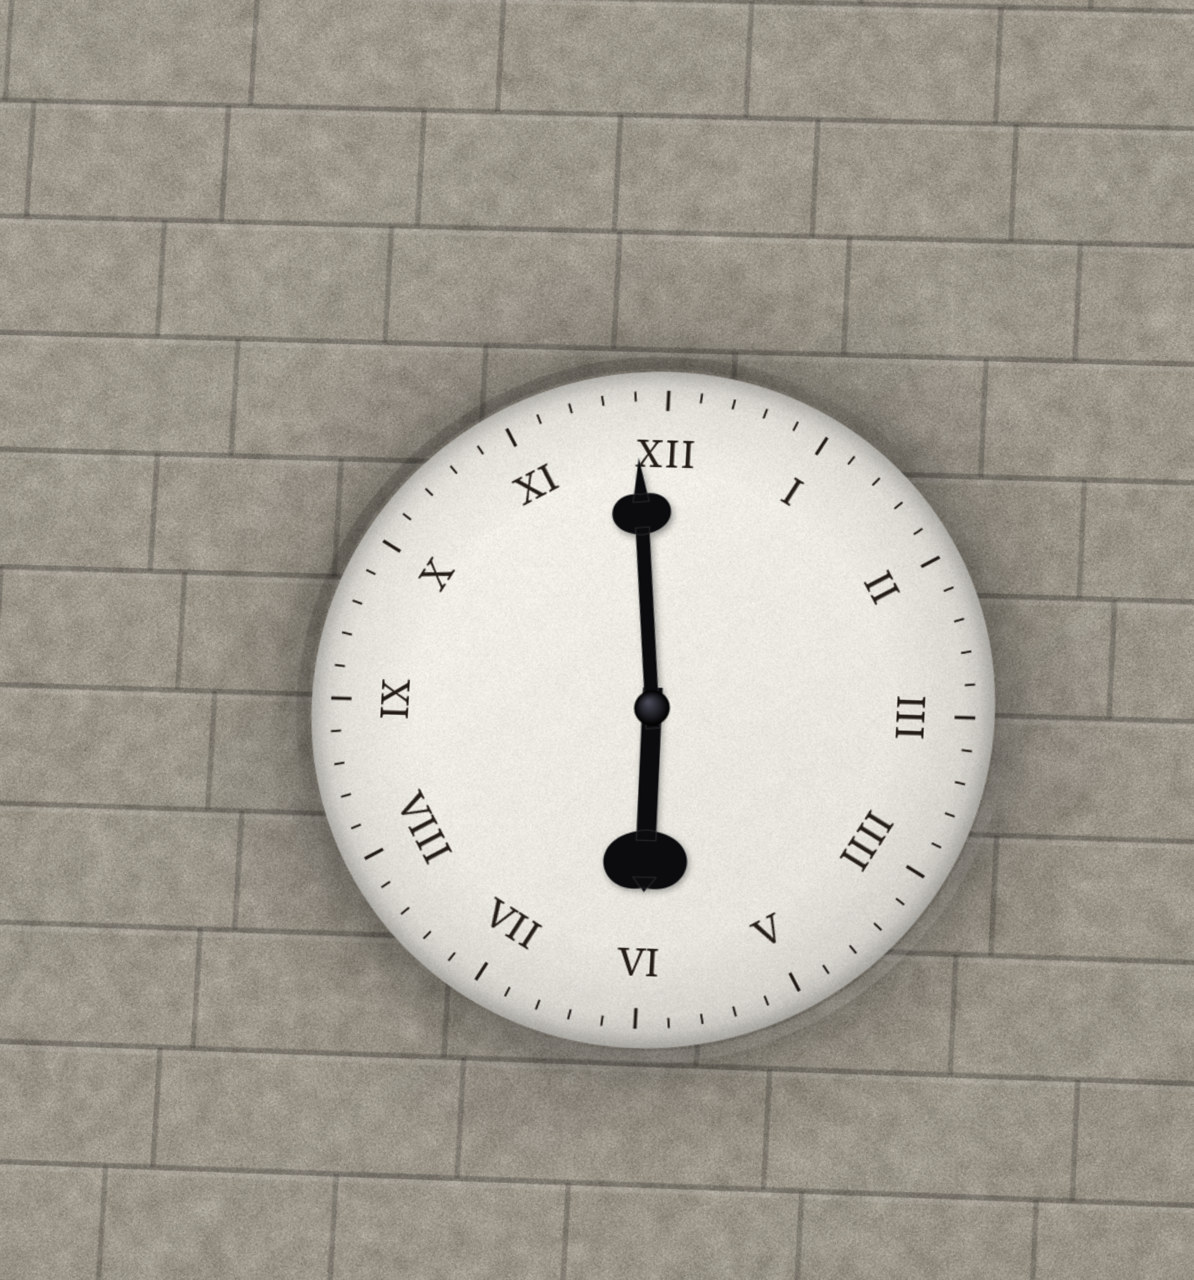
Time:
{"hour": 5, "minute": 59}
